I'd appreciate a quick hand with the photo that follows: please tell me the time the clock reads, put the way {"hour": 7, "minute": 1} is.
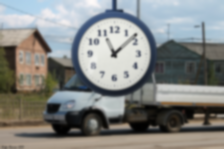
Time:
{"hour": 11, "minute": 8}
